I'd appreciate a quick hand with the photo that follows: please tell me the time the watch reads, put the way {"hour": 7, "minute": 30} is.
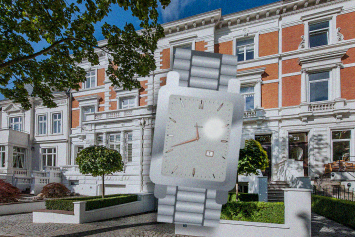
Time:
{"hour": 11, "minute": 41}
